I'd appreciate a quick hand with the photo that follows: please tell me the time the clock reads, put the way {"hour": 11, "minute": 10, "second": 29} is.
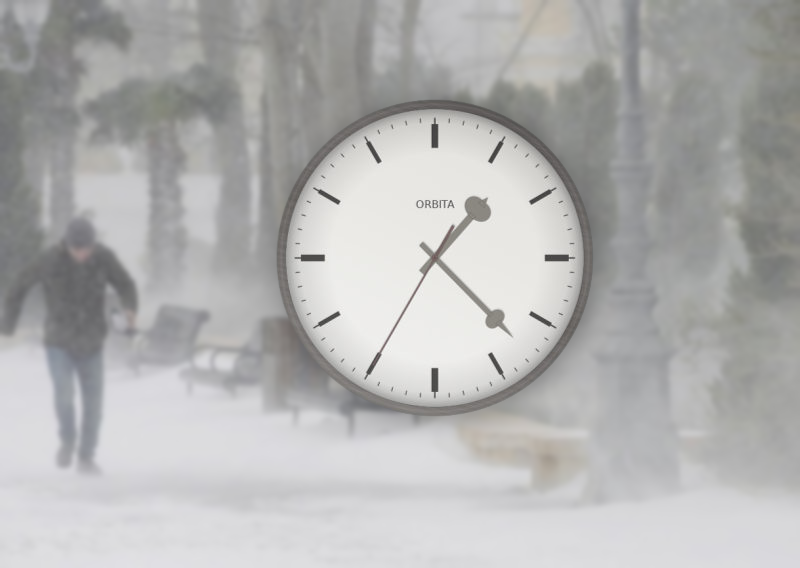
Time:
{"hour": 1, "minute": 22, "second": 35}
